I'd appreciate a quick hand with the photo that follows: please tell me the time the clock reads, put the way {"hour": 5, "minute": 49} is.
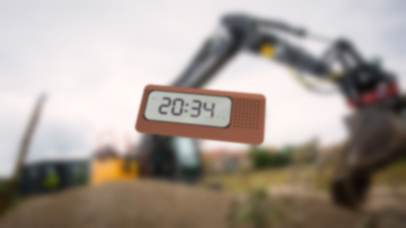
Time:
{"hour": 20, "minute": 34}
